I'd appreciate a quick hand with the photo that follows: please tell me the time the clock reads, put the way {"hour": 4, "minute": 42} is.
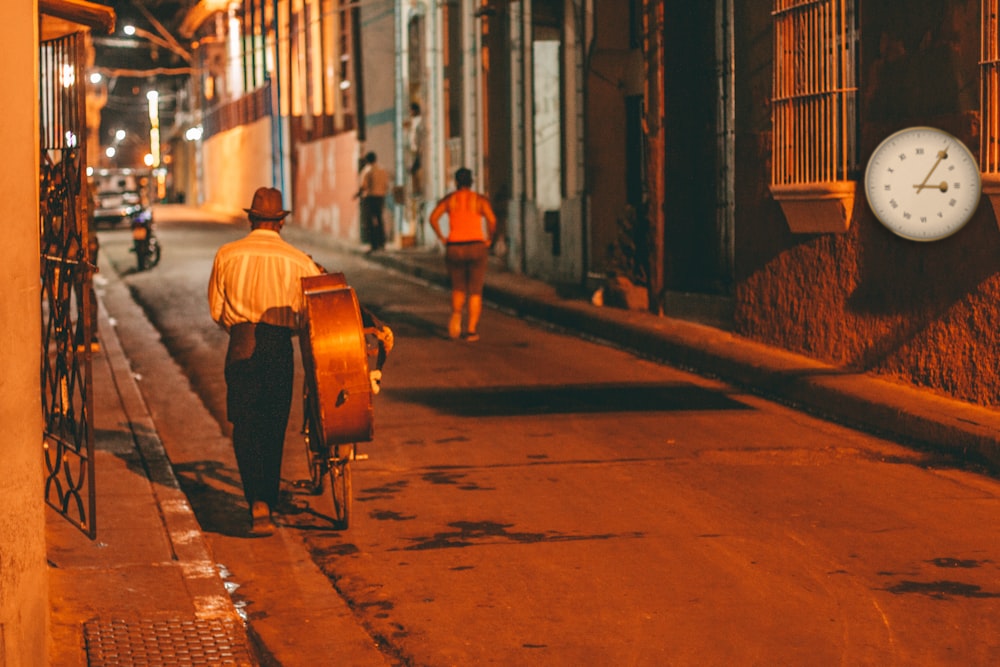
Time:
{"hour": 3, "minute": 6}
